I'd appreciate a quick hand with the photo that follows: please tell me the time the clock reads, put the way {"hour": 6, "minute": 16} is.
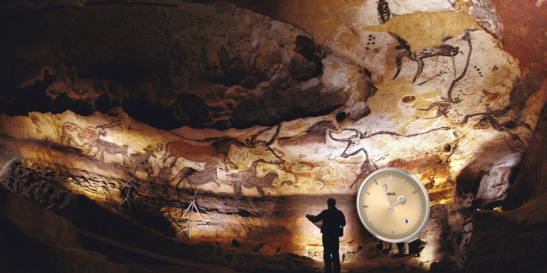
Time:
{"hour": 1, "minute": 57}
